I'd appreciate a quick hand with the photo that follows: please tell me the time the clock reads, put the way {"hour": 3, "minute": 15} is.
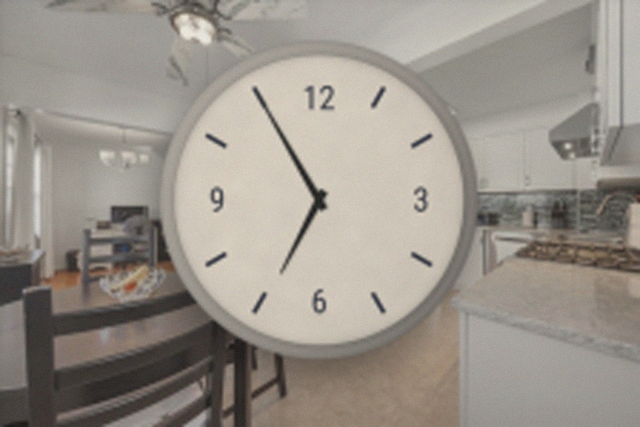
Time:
{"hour": 6, "minute": 55}
